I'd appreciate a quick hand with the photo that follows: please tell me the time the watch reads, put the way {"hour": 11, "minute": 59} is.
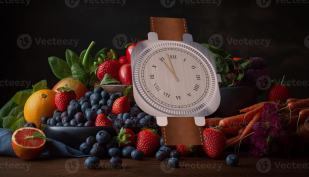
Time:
{"hour": 10, "minute": 58}
